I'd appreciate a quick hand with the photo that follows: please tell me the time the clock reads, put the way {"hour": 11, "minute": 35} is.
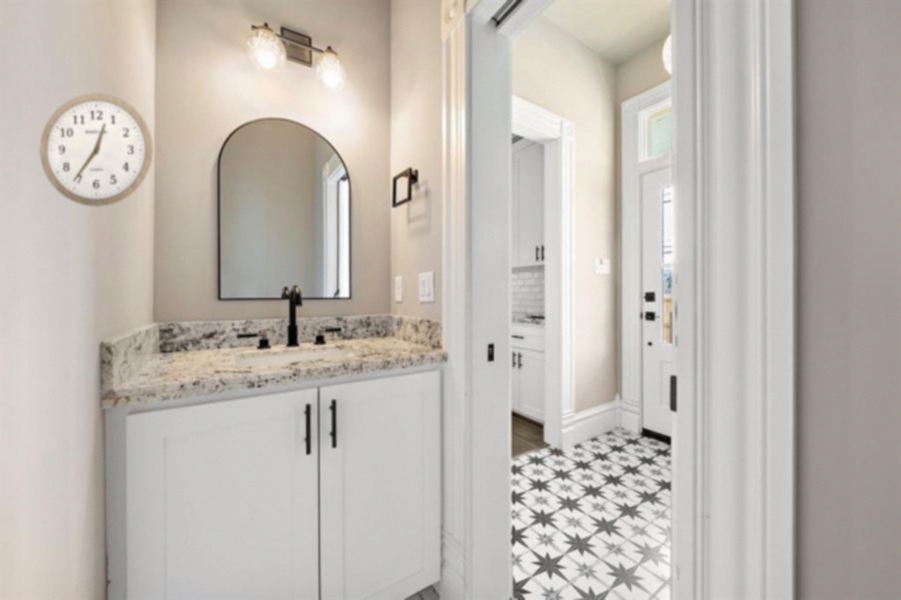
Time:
{"hour": 12, "minute": 36}
